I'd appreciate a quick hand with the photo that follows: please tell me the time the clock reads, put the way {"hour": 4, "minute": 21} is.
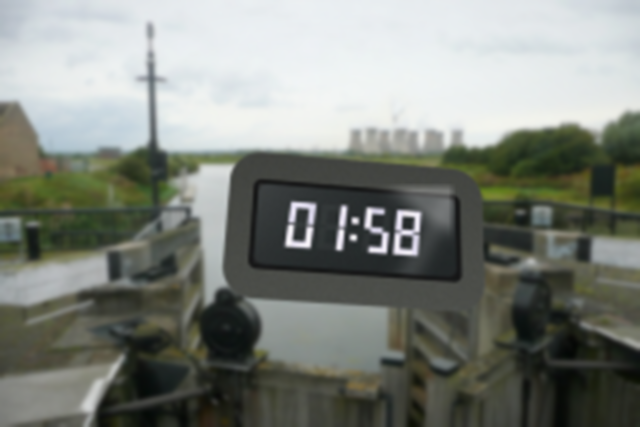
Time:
{"hour": 1, "minute": 58}
